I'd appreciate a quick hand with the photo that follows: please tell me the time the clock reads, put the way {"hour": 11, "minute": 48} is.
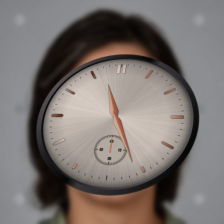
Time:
{"hour": 11, "minute": 26}
